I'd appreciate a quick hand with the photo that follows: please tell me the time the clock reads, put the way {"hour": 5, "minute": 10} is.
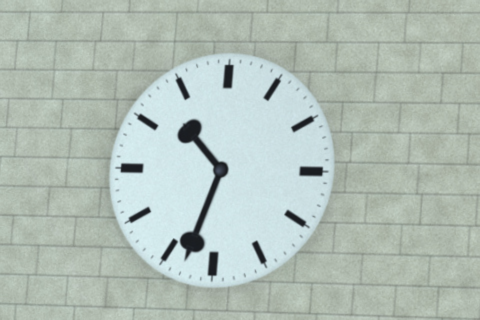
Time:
{"hour": 10, "minute": 33}
